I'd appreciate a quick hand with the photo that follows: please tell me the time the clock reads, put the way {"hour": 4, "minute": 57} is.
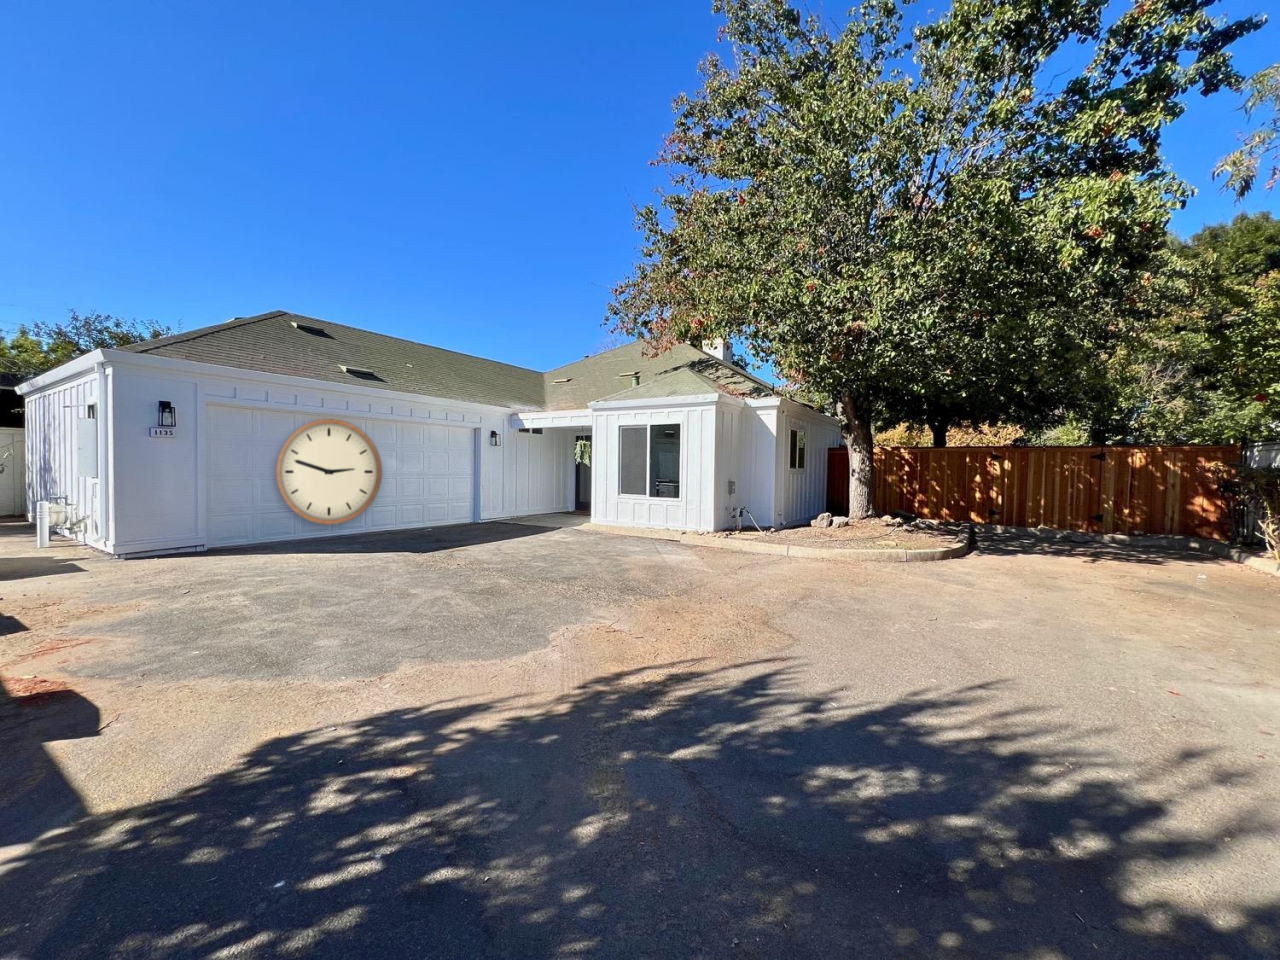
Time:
{"hour": 2, "minute": 48}
